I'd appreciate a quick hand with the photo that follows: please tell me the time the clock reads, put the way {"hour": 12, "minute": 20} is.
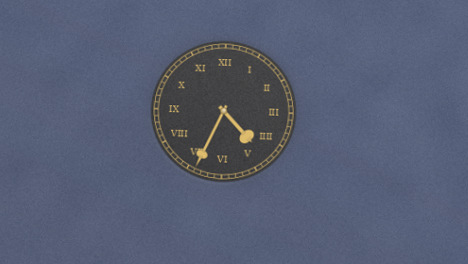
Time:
{"hour": 4, "minute": 34}
